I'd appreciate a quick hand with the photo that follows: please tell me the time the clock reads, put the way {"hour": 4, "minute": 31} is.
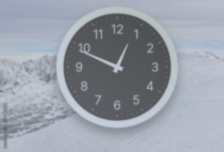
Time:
{"hour": 12, "minute": 49}
